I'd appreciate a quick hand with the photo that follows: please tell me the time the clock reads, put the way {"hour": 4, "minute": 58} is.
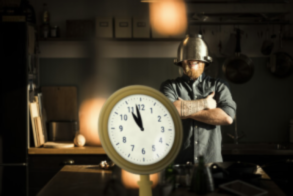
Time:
{"hour": 10, "minute": 58}
